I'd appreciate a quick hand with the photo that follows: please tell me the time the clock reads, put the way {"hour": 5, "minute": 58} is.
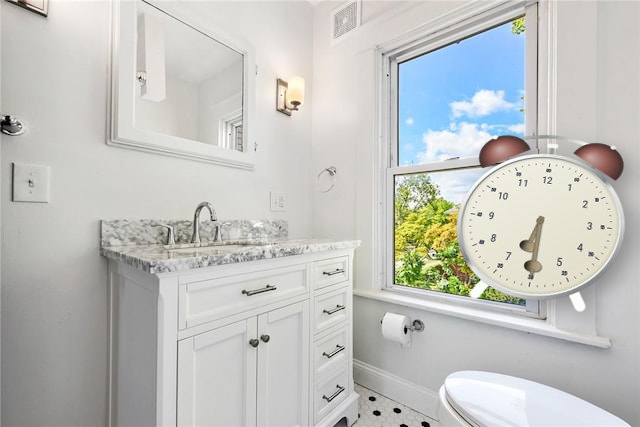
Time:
{"hour": 6, "minute": 30}
